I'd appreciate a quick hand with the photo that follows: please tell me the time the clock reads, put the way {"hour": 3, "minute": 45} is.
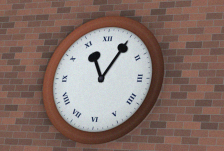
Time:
{"hour": 11, "minute": 5}
